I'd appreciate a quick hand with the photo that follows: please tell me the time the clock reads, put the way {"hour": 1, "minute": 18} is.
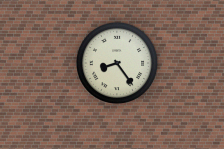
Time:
{"hour": 8, "minute": 24}
